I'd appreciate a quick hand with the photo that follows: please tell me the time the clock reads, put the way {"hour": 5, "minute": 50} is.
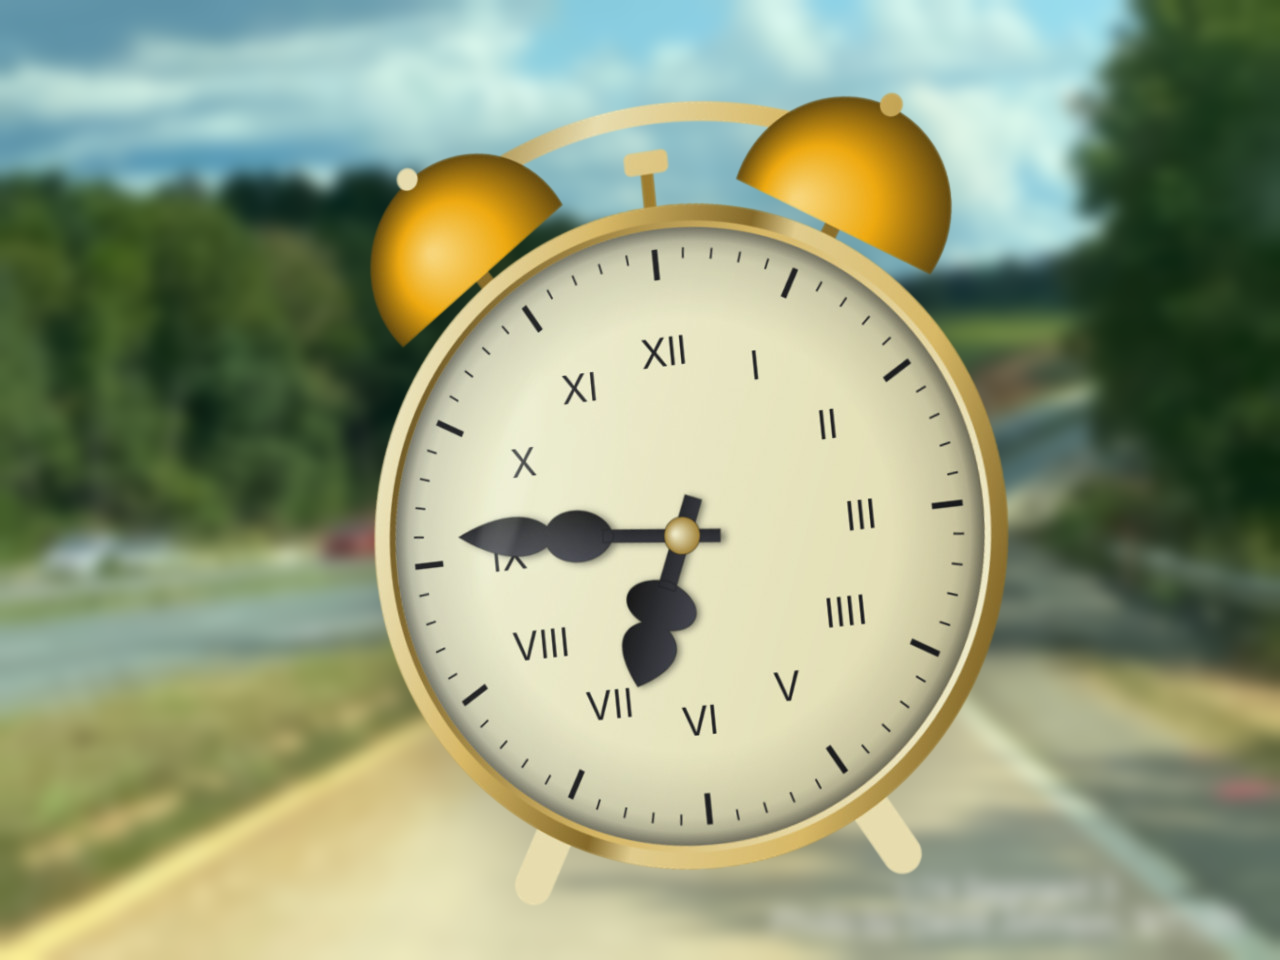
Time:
{"hour": 6, "minute": 46}
